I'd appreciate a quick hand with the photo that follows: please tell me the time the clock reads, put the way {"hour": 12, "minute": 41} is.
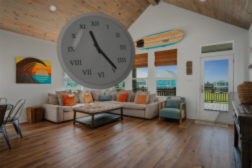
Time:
{"hour": 11, "minute": 24}
